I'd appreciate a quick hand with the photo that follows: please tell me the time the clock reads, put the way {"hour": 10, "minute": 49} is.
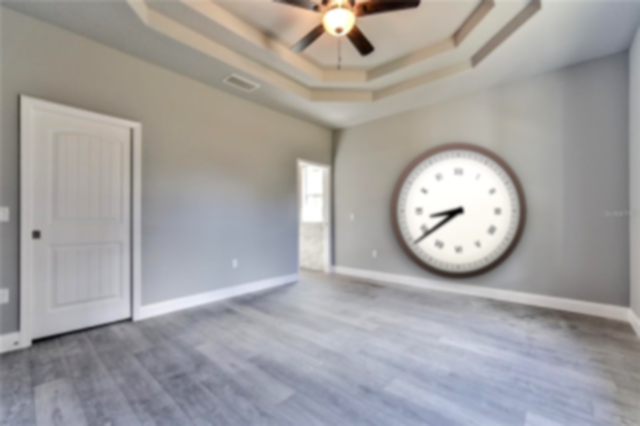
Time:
{"hour": 8, "minute": 39}
